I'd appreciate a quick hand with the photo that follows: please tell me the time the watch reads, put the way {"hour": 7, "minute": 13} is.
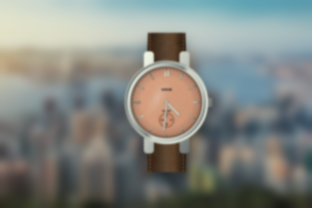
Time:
{"hour": 4, "minute": 31}
